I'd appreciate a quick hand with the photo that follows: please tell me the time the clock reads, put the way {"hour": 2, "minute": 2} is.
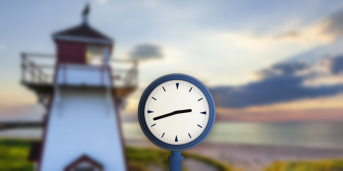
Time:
{"hour": 2, "minute": 42}
